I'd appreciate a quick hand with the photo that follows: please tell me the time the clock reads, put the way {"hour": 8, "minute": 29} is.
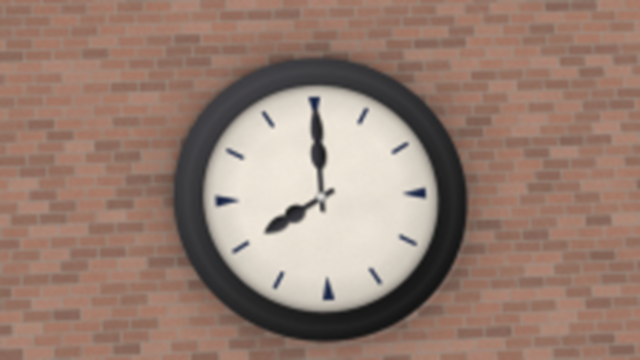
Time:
{"hour": 8, "minute": 0}
